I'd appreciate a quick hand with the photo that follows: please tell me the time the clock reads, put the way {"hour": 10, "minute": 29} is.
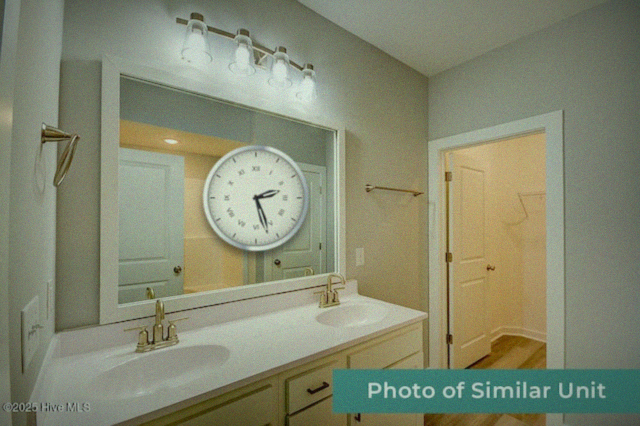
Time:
{"hour": 2, "minute": 27}
